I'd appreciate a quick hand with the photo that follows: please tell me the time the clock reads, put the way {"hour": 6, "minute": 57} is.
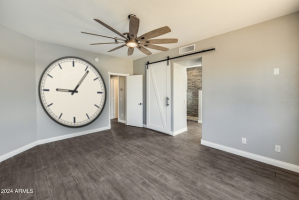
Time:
{"hour": 9, "minute": 6}
